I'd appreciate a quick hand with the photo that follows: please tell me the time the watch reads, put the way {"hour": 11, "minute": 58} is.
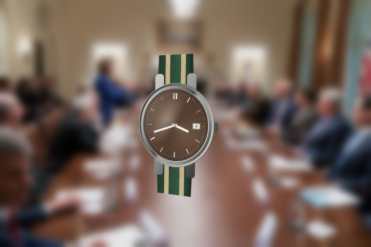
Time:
{"hour": 3, "minute": 42}
